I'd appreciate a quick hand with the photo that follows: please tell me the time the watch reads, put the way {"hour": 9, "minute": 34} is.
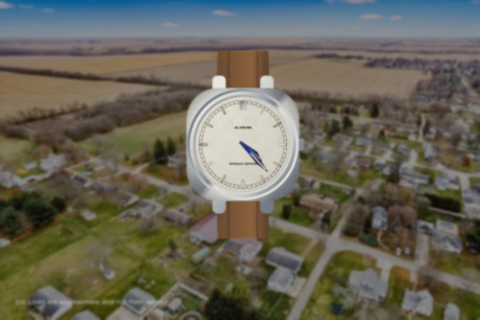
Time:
{"hour": 4, "minute": 23}
